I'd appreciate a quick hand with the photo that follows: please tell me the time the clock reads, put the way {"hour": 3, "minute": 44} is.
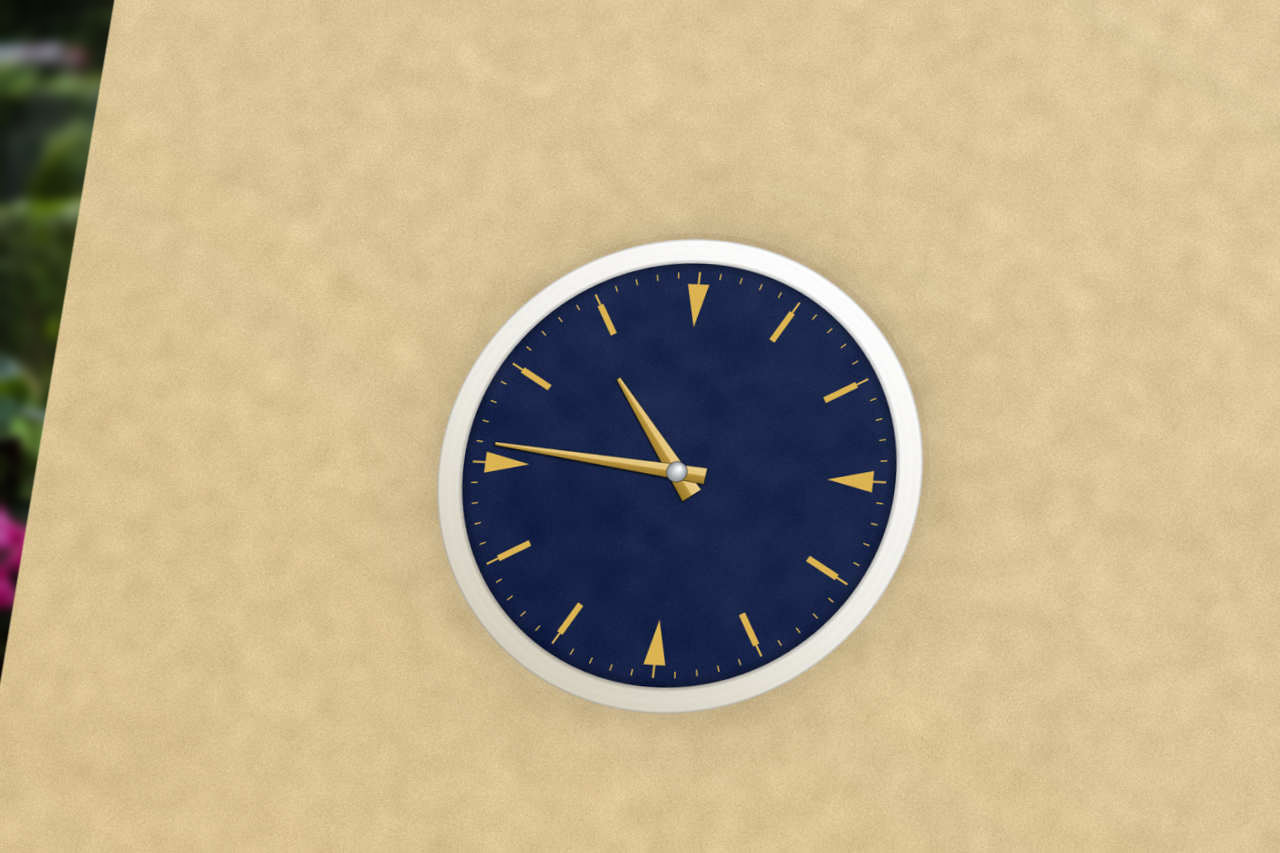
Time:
{"hour": 10, "minute": 46}
